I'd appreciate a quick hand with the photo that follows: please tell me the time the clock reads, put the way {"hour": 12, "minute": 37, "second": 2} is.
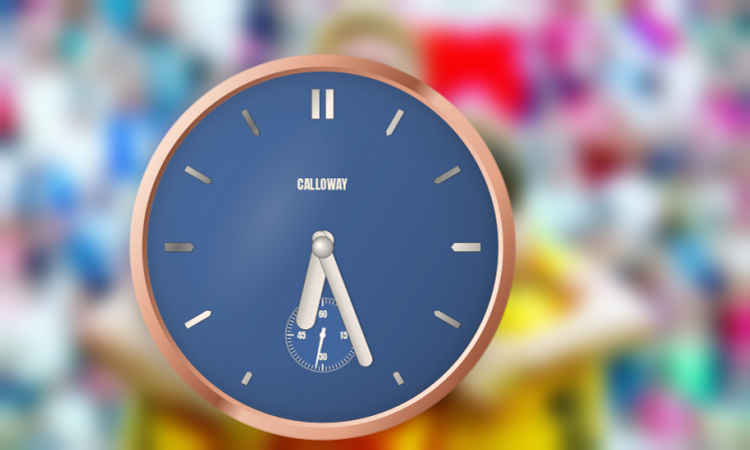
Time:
{"hour": 6, "minute": 26, "second": 32}
